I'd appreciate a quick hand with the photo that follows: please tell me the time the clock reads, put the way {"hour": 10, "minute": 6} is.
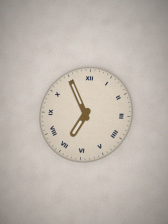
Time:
{"hour": 6, "minute": 55}
